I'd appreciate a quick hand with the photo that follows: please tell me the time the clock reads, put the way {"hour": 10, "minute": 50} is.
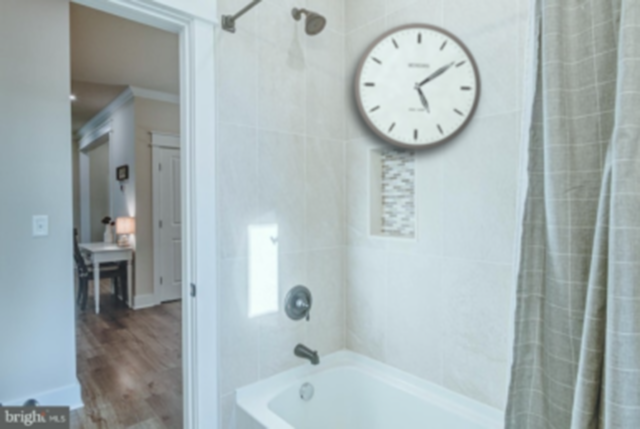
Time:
{"hour": 5, "minute": 9}
